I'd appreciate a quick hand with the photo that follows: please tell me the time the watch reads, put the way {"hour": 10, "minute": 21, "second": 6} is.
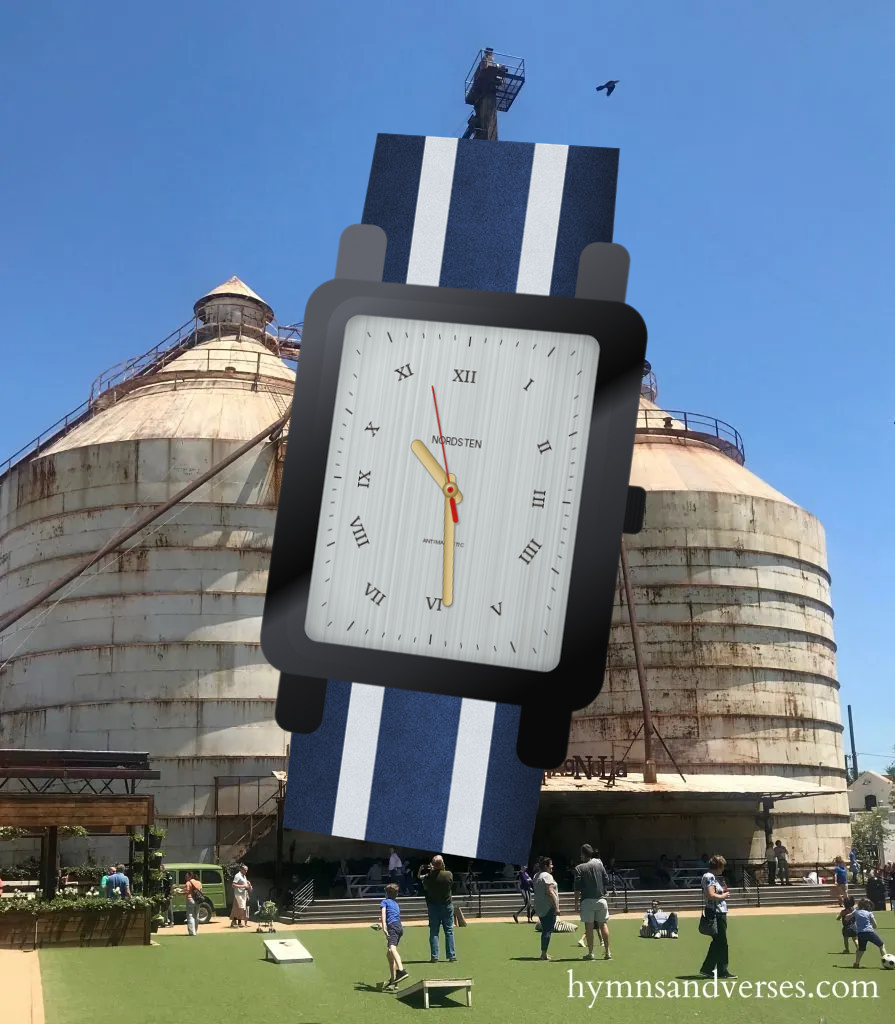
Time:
{"hour": 10, "minute": 28, "second": 57}
